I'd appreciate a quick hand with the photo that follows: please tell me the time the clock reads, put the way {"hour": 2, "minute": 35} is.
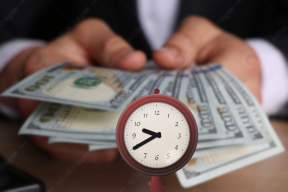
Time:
{"hour": 9, "minute": 40}
